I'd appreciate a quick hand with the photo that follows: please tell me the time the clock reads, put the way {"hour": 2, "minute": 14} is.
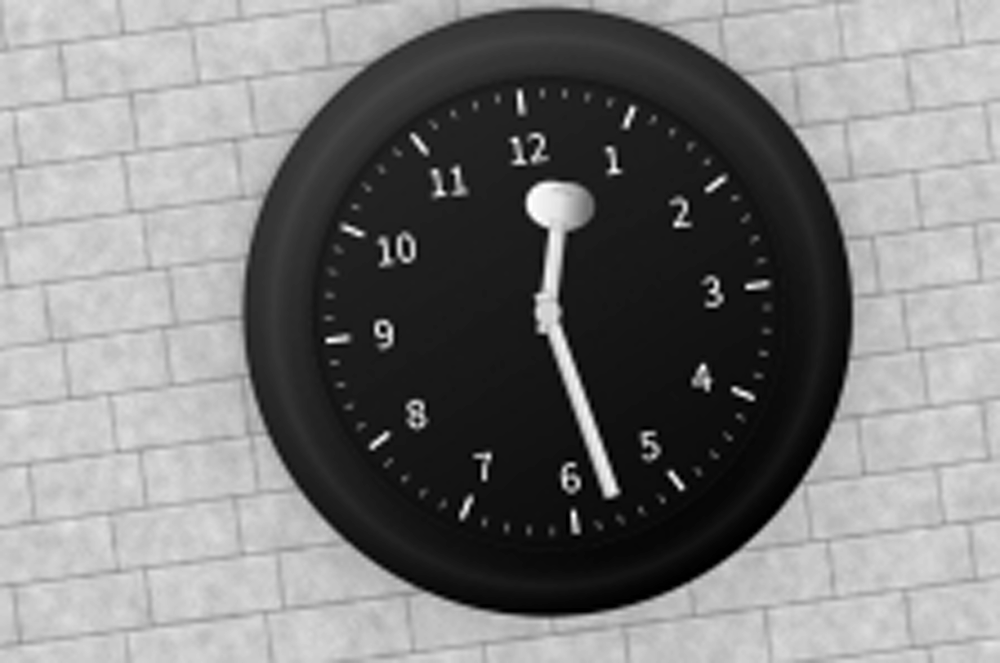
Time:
{"hour": 12, "minute": 28}
